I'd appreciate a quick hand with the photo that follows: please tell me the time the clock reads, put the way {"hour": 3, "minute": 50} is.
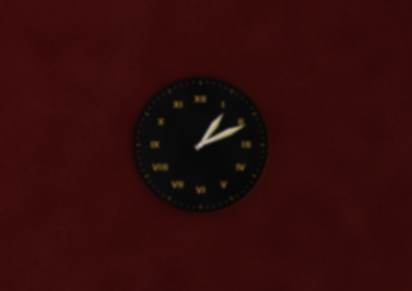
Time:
{"hour": 1, "minute": 11}
